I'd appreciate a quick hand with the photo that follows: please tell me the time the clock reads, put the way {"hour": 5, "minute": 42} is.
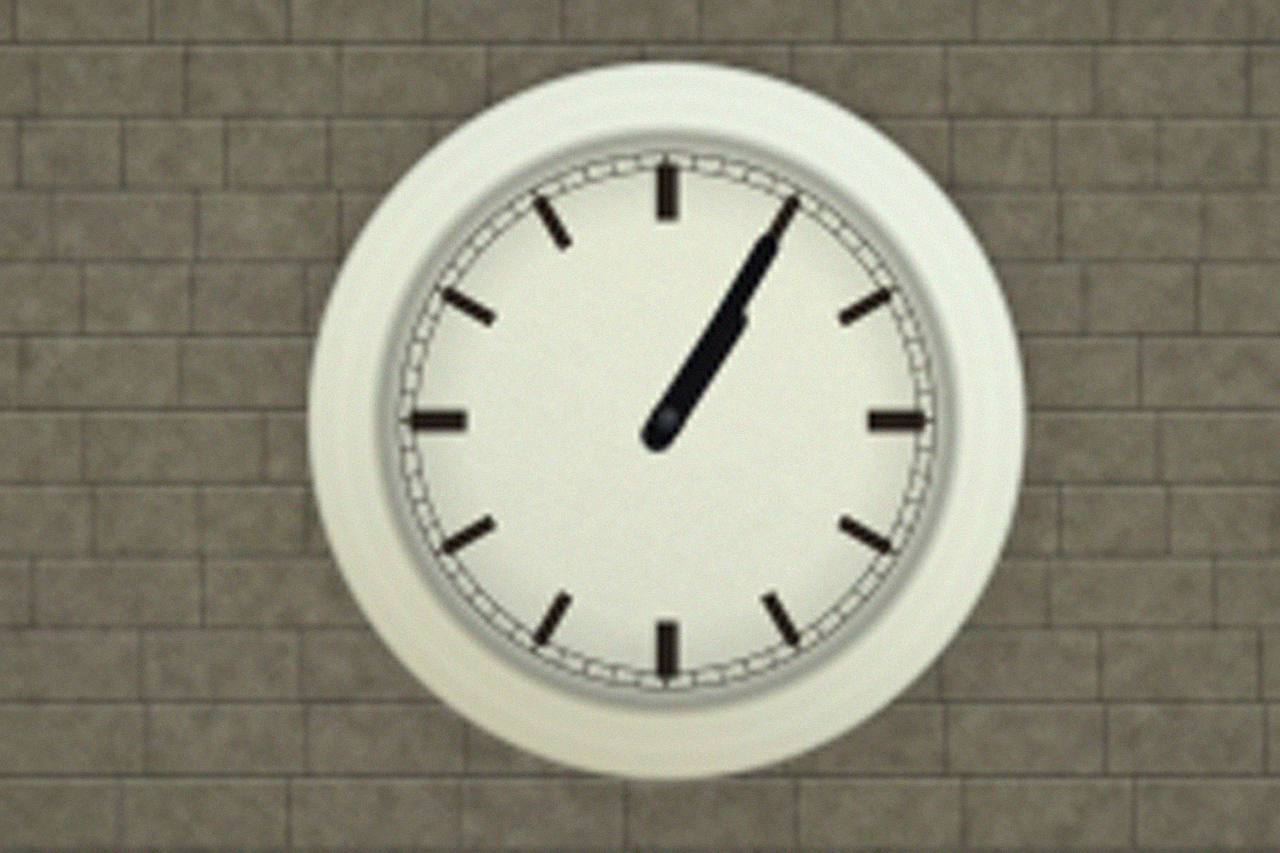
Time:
{"hour": 1, "minute": 5}
